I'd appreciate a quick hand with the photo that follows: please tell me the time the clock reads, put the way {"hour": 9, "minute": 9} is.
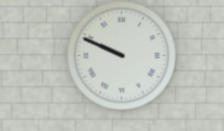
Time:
{"hour": 9, "minute": 49}
